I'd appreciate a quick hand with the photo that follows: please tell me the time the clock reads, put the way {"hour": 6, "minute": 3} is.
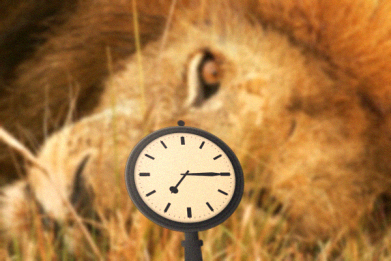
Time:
{"hour": 7, "minute": 15}
